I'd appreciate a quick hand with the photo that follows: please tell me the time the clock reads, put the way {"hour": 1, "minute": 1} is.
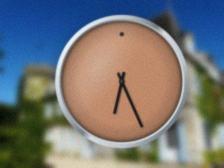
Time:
{"hour": 6, "minute": 26}
